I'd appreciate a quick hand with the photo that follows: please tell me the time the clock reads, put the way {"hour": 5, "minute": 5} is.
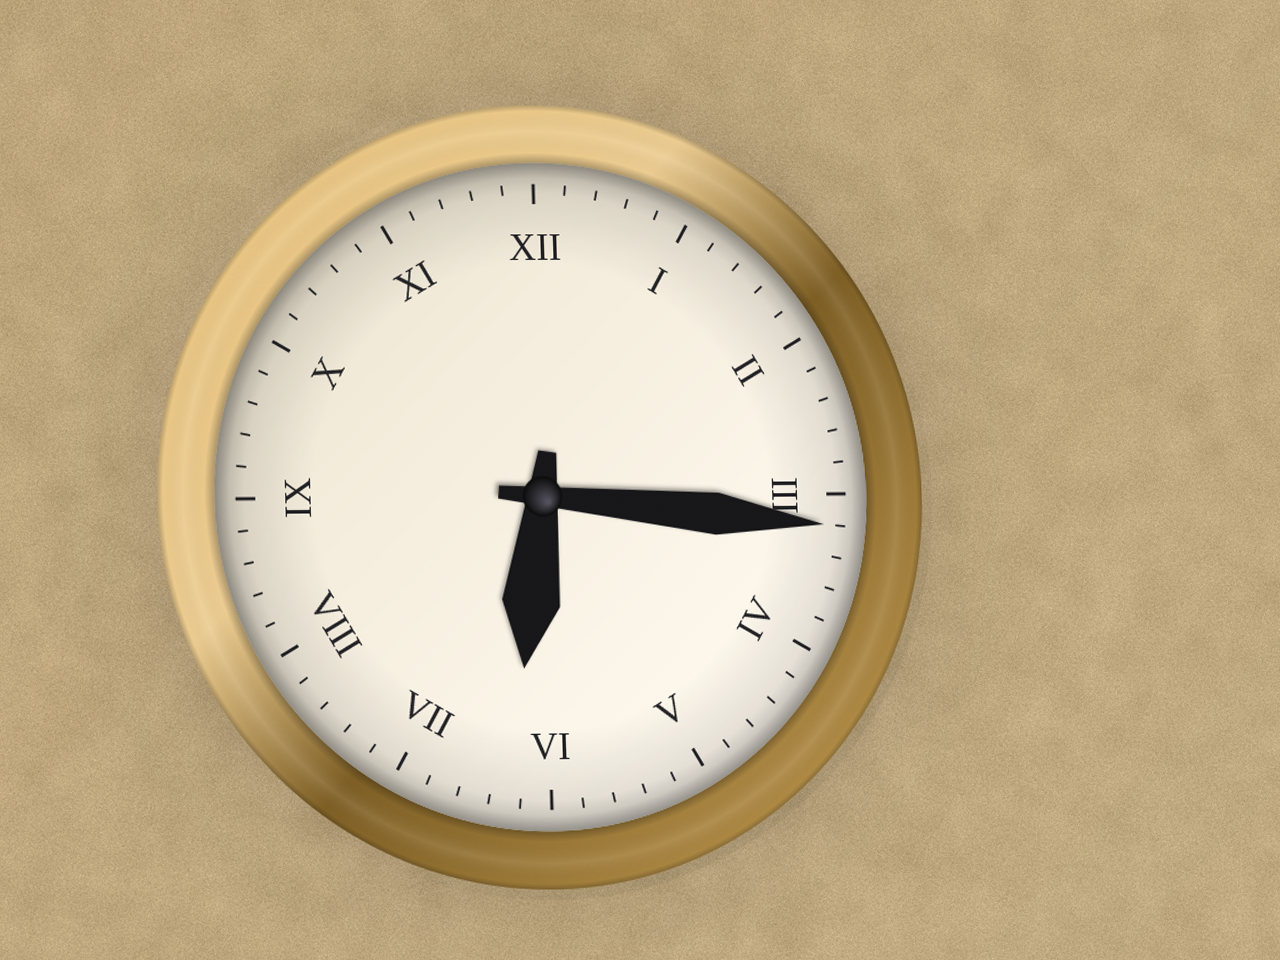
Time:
{"hour": 6, "minute": 16}
